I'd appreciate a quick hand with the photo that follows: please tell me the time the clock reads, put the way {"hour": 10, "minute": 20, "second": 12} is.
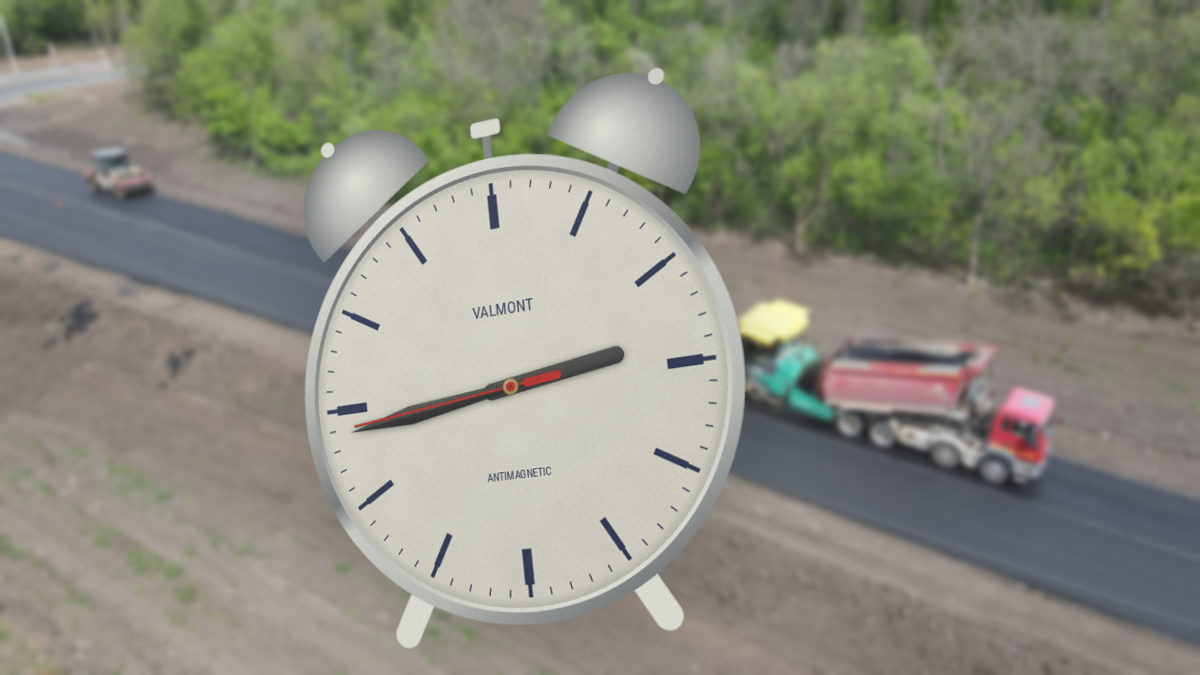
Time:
{"hour": 2, "minute": 43, "second": 44}
